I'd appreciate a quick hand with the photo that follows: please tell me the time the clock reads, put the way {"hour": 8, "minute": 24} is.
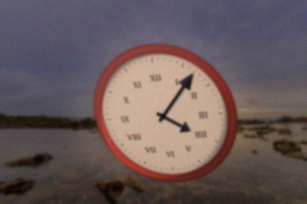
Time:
{"hour": 4, "minute": 7}
